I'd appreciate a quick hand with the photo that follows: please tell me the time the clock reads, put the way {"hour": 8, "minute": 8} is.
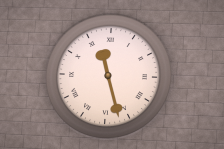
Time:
{"hour": 11, "minute": 27}
